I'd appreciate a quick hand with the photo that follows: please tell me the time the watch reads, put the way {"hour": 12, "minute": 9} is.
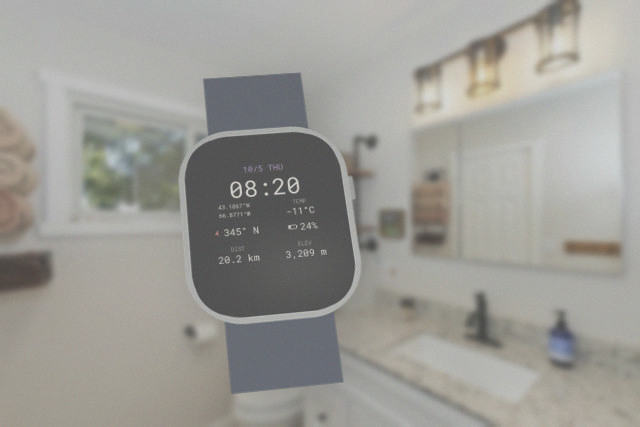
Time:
{"hour": 8, "minute": 20}
